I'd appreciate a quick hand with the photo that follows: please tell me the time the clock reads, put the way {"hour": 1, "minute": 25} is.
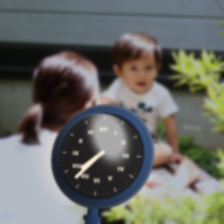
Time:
{"hour": 7, "minute": 37}
